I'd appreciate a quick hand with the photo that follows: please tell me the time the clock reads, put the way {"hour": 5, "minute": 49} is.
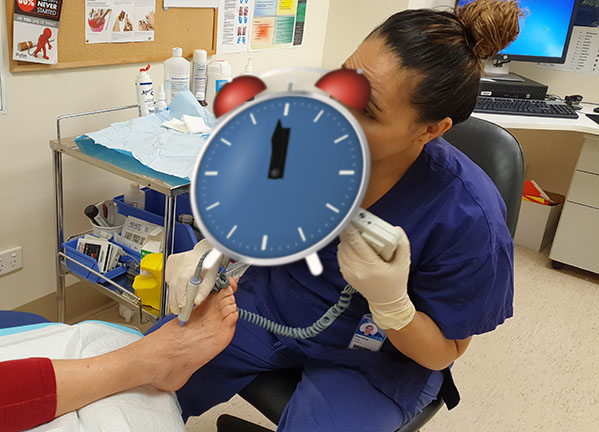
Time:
{"hour": 11, "minute": 59}
